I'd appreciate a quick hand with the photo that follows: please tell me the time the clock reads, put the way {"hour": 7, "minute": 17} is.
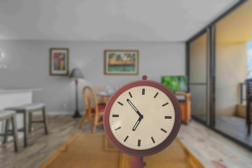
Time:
{"hour": 6, "minute": 53}
